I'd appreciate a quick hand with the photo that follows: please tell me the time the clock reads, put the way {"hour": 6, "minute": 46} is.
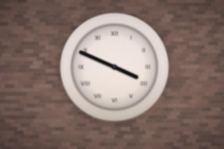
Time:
{"hour": 3, "minute": 49}
